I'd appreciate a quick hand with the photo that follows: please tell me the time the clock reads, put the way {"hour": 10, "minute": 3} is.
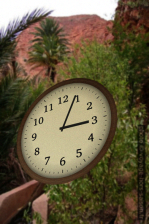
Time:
{"hour": 3, "minute": 4}
